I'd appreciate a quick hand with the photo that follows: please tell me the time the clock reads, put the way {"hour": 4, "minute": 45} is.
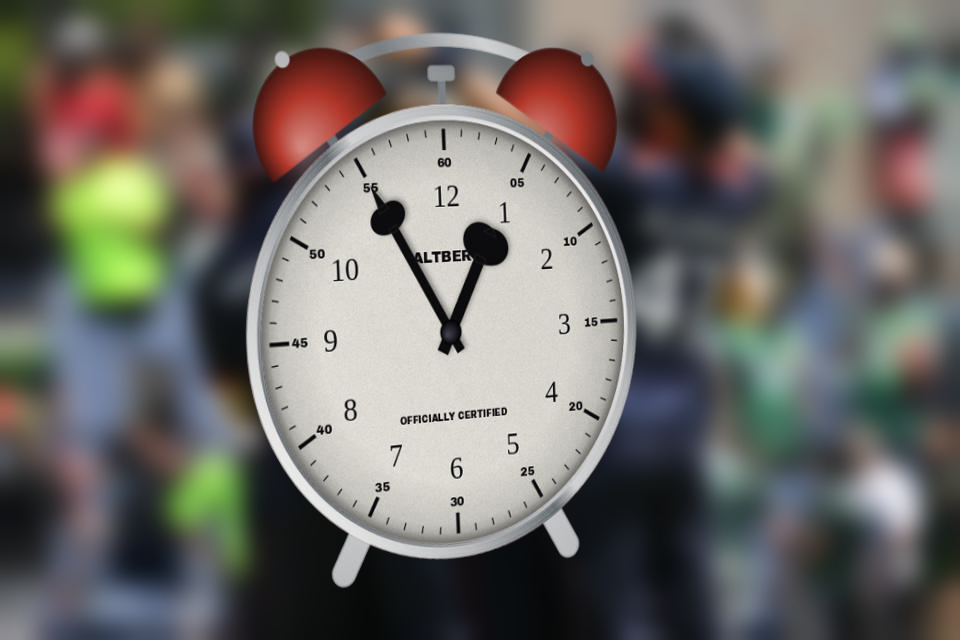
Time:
{"hour": 12, "minute": 55}
